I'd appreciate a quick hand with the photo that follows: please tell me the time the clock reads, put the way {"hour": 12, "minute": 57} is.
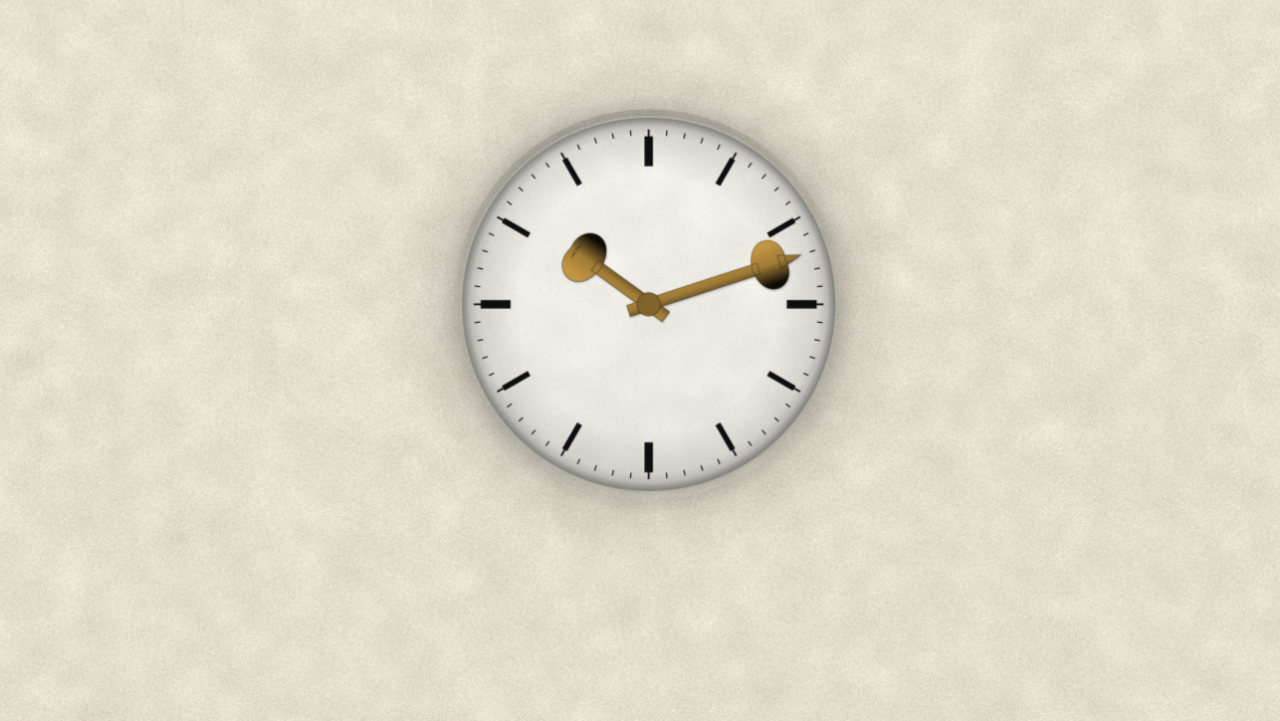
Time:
{"hour": 10, "minute": 12}
